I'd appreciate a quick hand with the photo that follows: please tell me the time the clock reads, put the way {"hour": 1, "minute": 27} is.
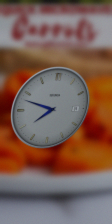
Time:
{"hour": 7, "minute": 48}
